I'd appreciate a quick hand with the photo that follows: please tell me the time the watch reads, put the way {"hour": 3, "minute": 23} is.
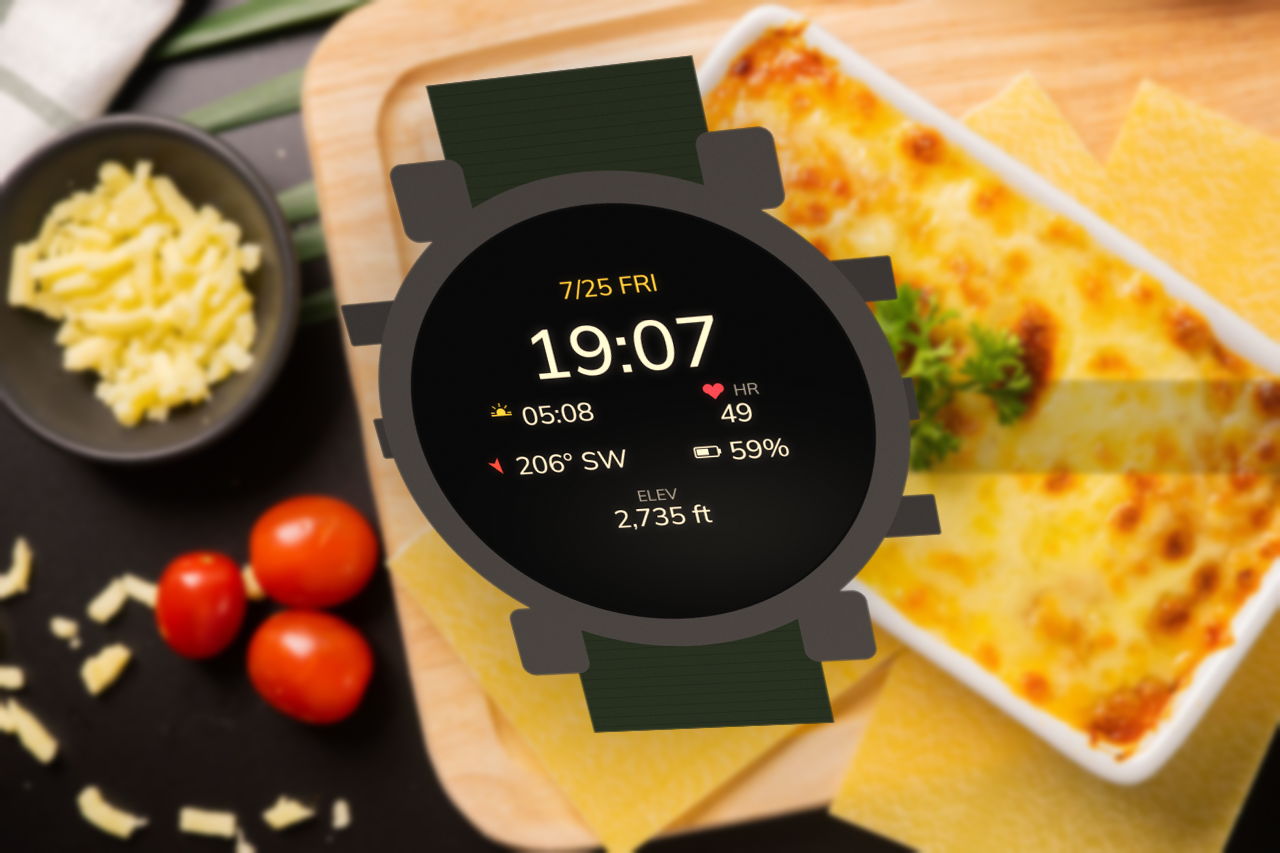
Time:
{"hour": 19, "minute": 7}
